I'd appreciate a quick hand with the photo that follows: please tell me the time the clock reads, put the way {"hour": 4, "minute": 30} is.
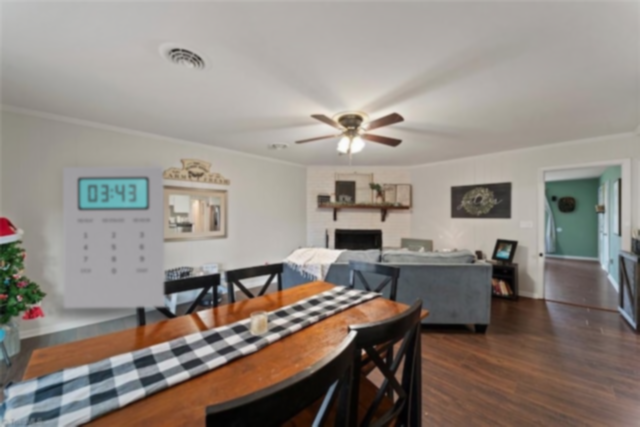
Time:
{"hour": 3, "minute": 43}
